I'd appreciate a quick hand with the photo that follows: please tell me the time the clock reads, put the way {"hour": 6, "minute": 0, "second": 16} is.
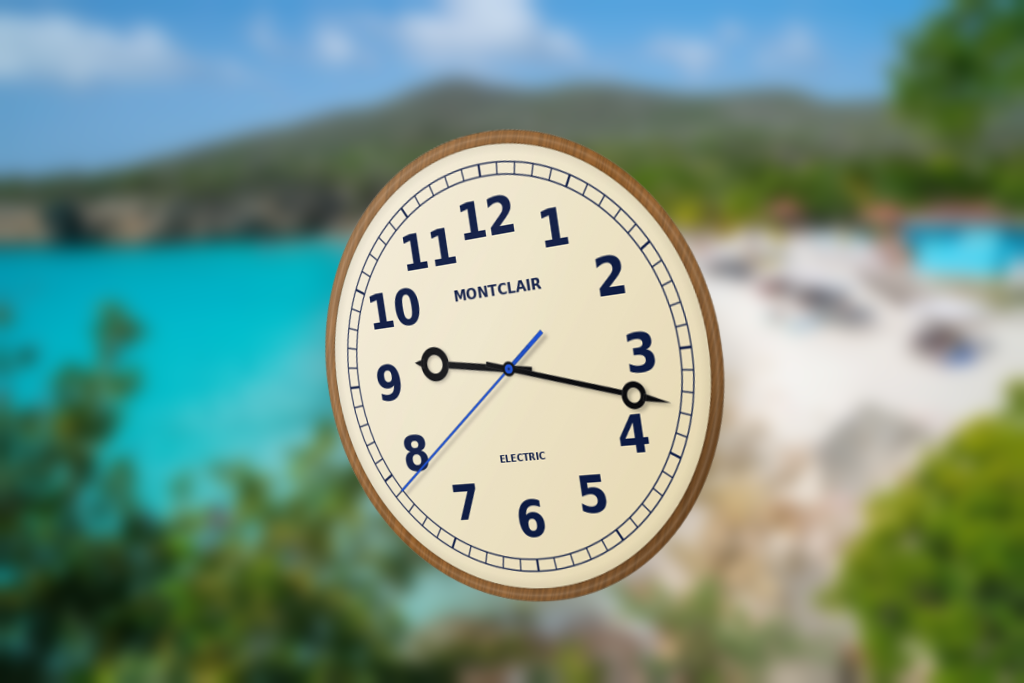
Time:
{"hour": 9, "minute": 17, "second": 39}
